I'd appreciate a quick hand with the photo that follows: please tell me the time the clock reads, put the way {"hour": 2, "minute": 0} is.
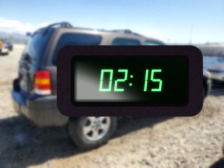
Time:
{"hour": 2, "minute": 15}
